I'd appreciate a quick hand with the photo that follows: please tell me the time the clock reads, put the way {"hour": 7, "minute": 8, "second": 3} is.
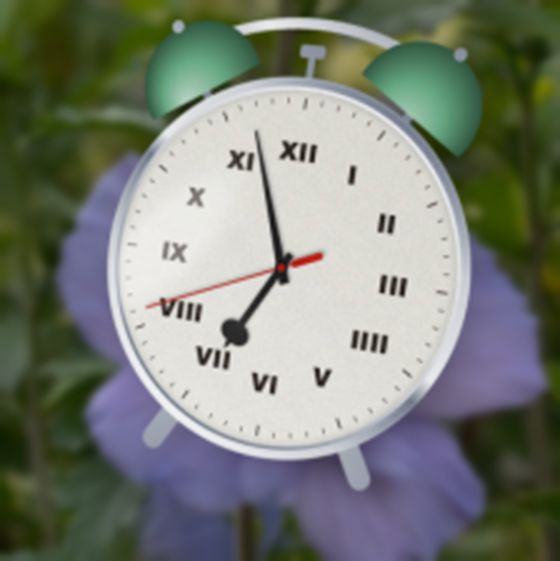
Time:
{"hour": 6, "minute": 56, "second": 41}
